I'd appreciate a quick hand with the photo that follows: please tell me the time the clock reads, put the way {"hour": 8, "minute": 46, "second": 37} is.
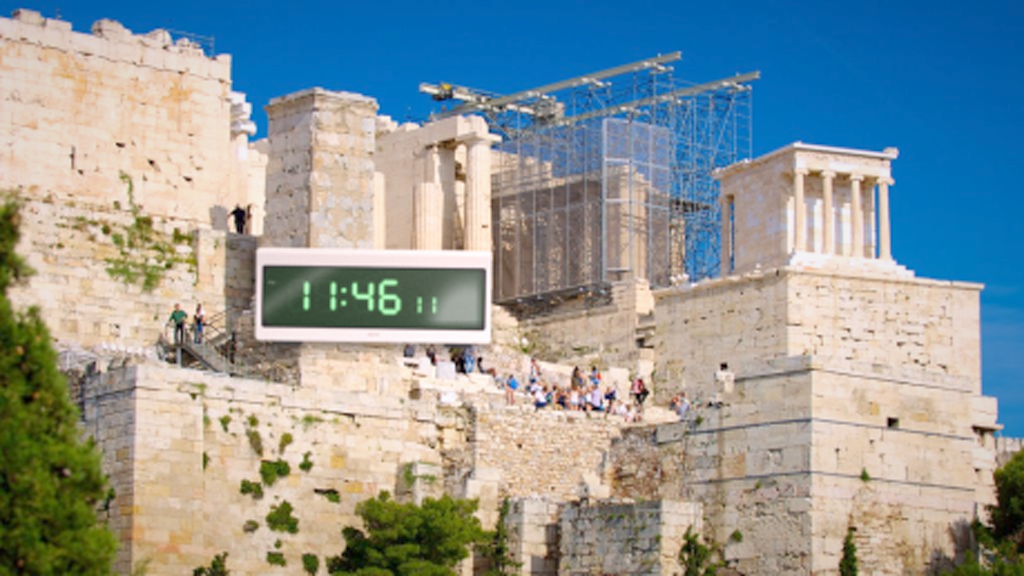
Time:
{"hour": 11, "minute": 46, "second": 11}
